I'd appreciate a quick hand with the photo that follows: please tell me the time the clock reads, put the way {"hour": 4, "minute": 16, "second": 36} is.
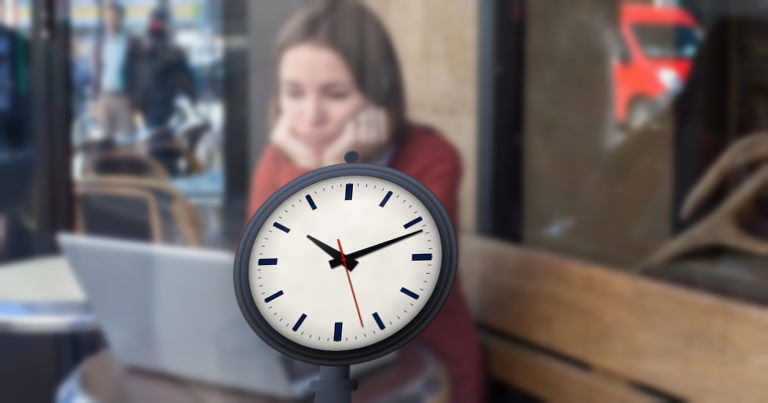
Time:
{"hour": 10, "minute": 11, "second": 27}
